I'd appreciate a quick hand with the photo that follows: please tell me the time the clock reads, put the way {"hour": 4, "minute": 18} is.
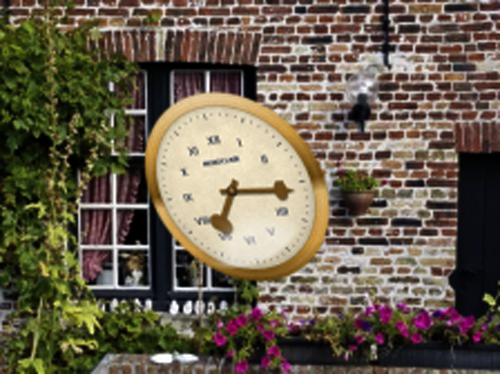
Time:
{"hour": 7, "minute": 16}
